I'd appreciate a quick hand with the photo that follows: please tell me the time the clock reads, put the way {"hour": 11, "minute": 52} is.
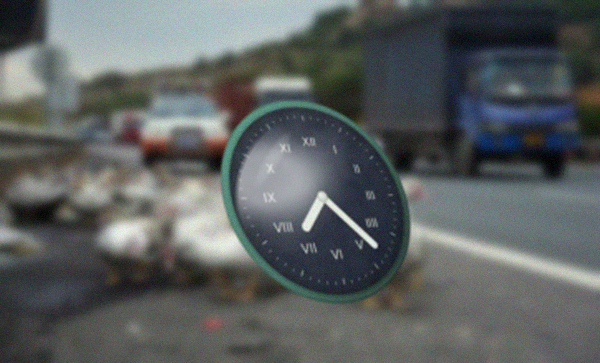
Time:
{"hour": 7, "minute": 23}
